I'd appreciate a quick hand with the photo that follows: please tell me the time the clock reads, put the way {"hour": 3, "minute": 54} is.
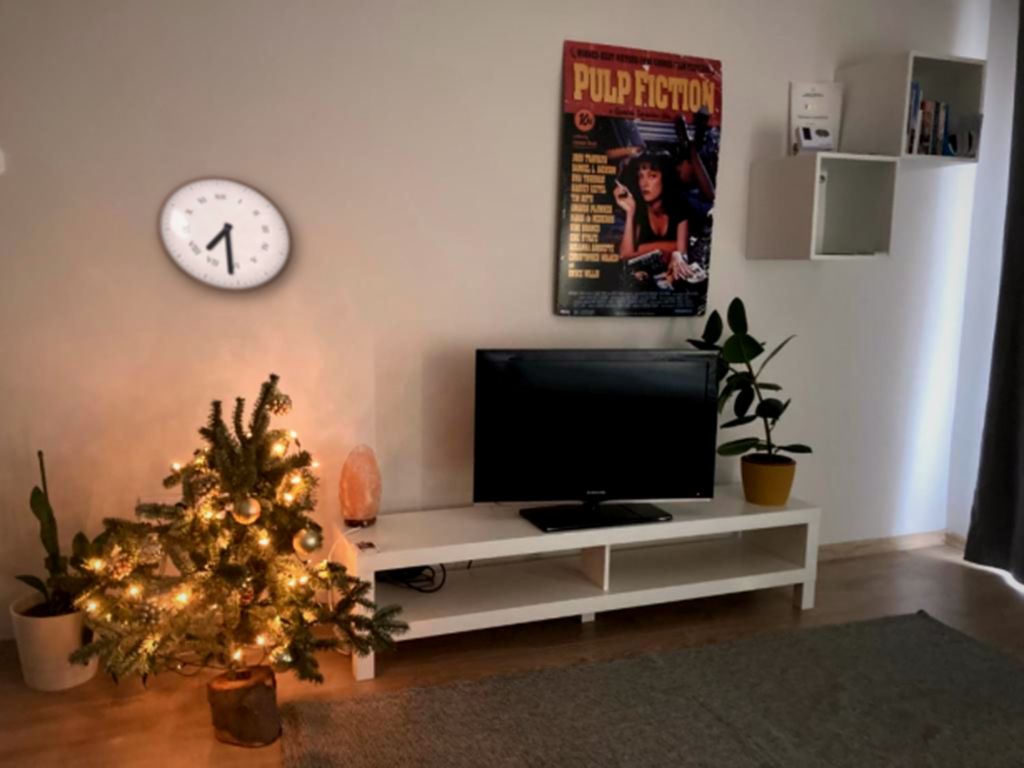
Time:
{"hour": 7, "minute": 31}
